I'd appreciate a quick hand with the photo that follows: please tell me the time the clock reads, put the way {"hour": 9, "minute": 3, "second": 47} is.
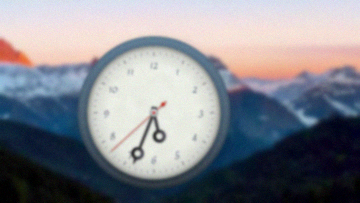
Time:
{"hour": 5, "minute": 33, "second": 38}
